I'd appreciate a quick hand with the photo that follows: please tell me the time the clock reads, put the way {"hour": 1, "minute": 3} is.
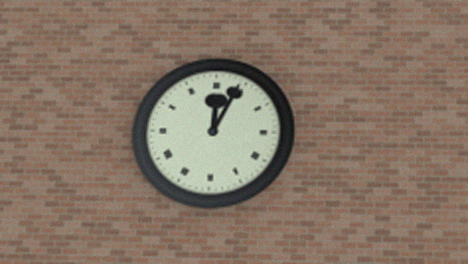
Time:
{"hour": 12, "minute": 4}
